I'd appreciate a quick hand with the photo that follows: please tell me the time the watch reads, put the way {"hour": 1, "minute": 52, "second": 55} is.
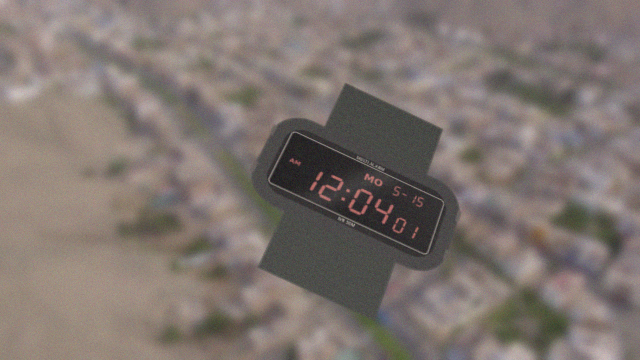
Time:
{"hour": 12, "minute": 4, "second": 1}
